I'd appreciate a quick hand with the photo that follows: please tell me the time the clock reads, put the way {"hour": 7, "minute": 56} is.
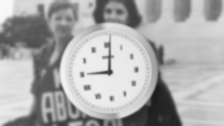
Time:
{"hour": 9, "minute": 1}
